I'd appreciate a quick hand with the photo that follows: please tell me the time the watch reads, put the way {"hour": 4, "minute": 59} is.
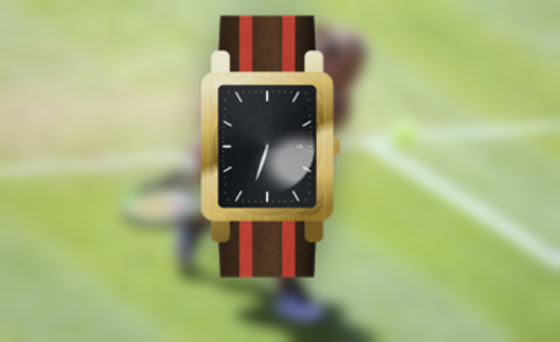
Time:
{"hour": 6, "minute": 33}
